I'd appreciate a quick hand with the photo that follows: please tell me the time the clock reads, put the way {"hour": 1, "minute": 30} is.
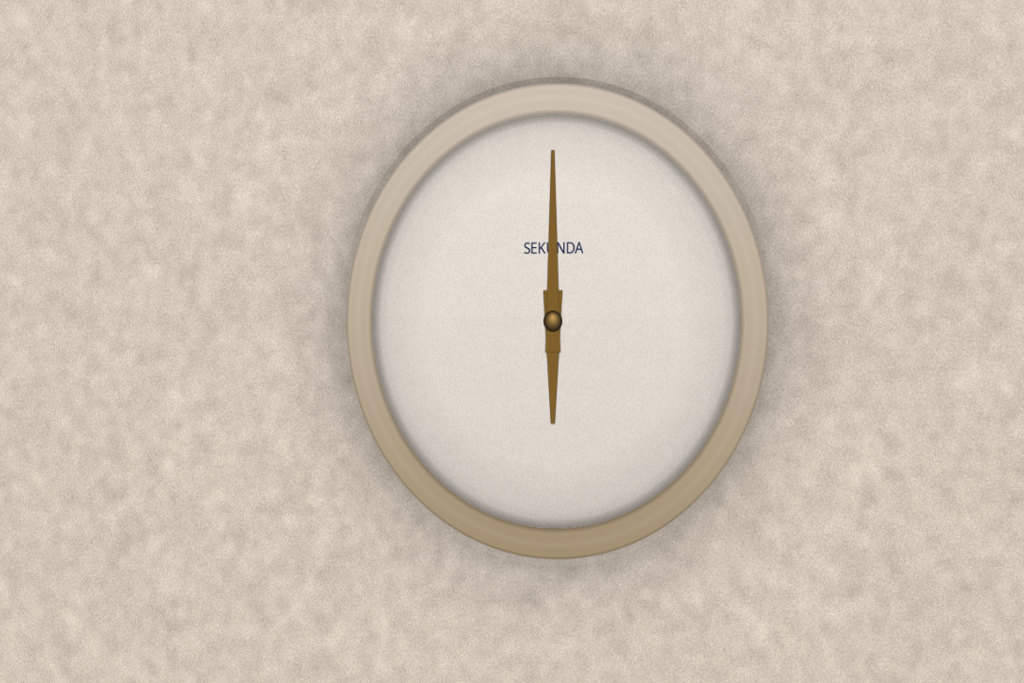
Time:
{"hour": 6, "minute": 0}
